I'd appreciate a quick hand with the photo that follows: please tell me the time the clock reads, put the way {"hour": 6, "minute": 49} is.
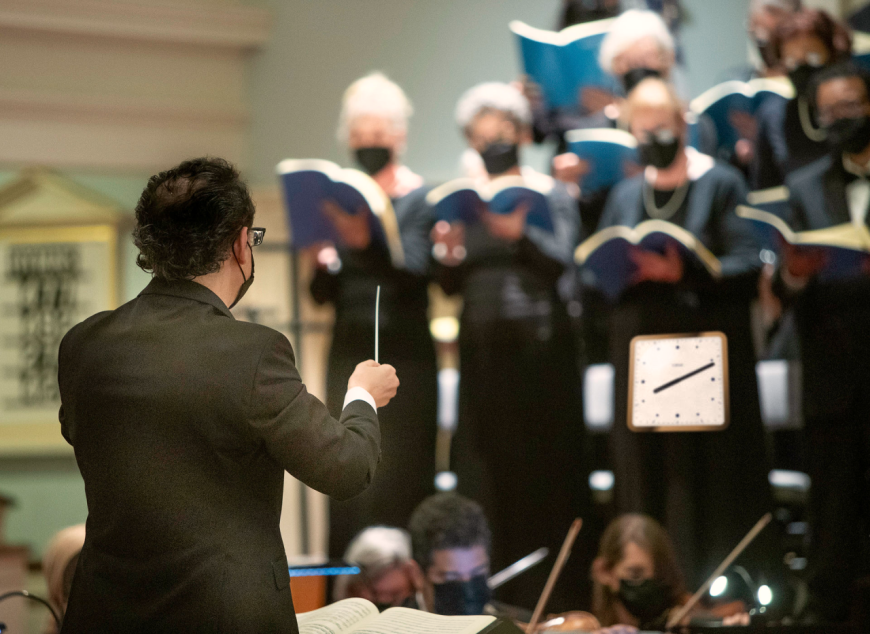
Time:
{"hour": 8, "minute": 11}
